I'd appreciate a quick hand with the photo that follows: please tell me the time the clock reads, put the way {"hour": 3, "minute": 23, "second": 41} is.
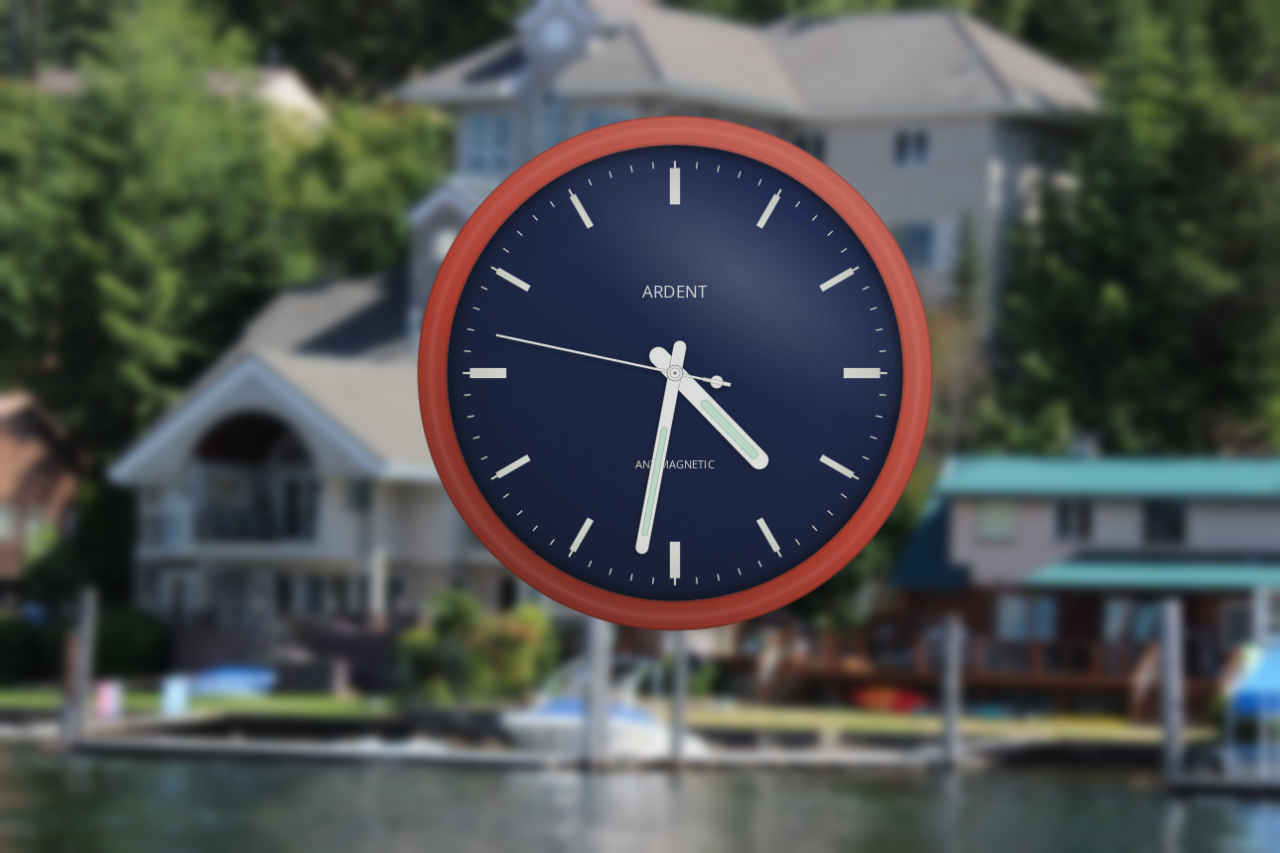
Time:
{"hour": 4, "minute": 31, "second": 47}
